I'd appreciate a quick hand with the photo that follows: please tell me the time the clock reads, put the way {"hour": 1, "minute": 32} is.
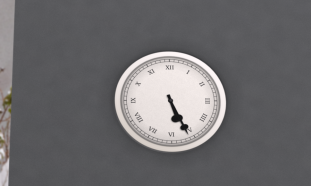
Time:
{"hour": 5, "minute": 26}
